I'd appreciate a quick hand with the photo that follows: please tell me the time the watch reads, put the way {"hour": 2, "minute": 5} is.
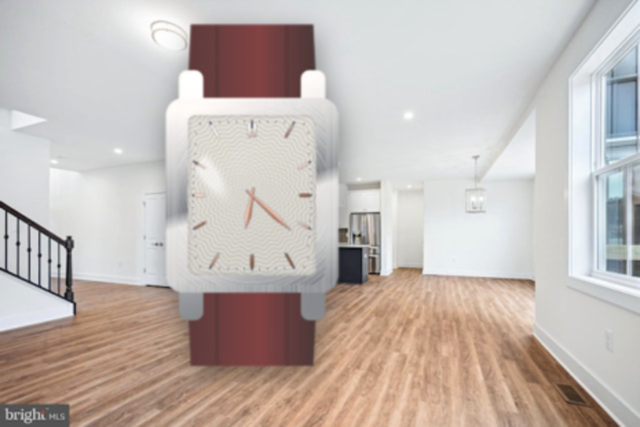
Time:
{"hour": 6, "minute": 22}
